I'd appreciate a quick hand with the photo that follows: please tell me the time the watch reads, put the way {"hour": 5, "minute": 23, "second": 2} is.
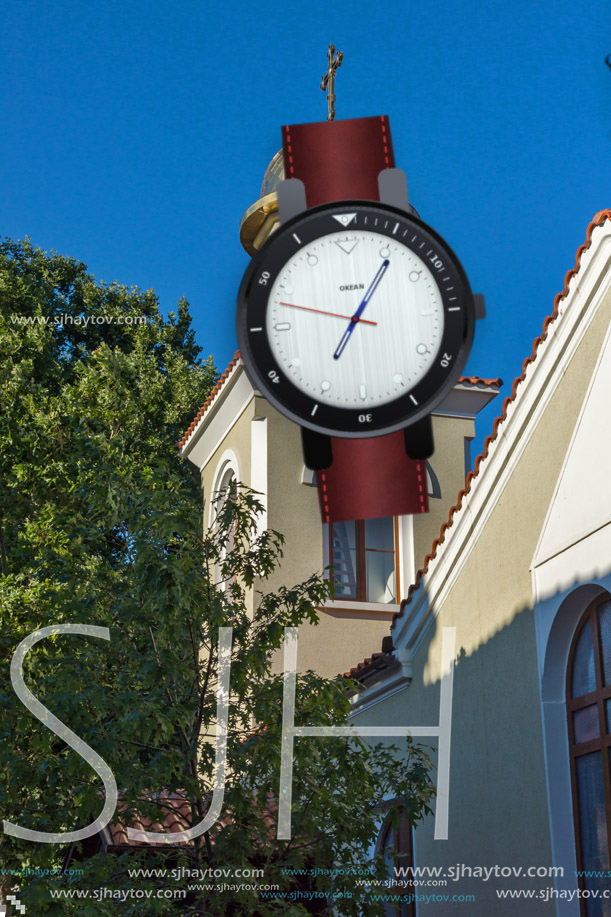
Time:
{"hour": 7, "minute": 5, "second": 48}
